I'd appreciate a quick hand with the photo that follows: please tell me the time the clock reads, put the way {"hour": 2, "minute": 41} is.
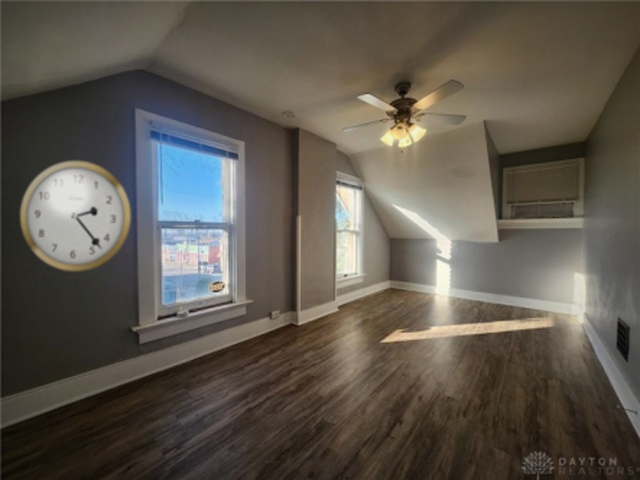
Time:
{"hour": 2, "minute": 23}
